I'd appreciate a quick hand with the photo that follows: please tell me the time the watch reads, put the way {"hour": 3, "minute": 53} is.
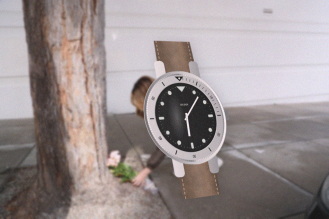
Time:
{"hour": 6, "minute": 7}
